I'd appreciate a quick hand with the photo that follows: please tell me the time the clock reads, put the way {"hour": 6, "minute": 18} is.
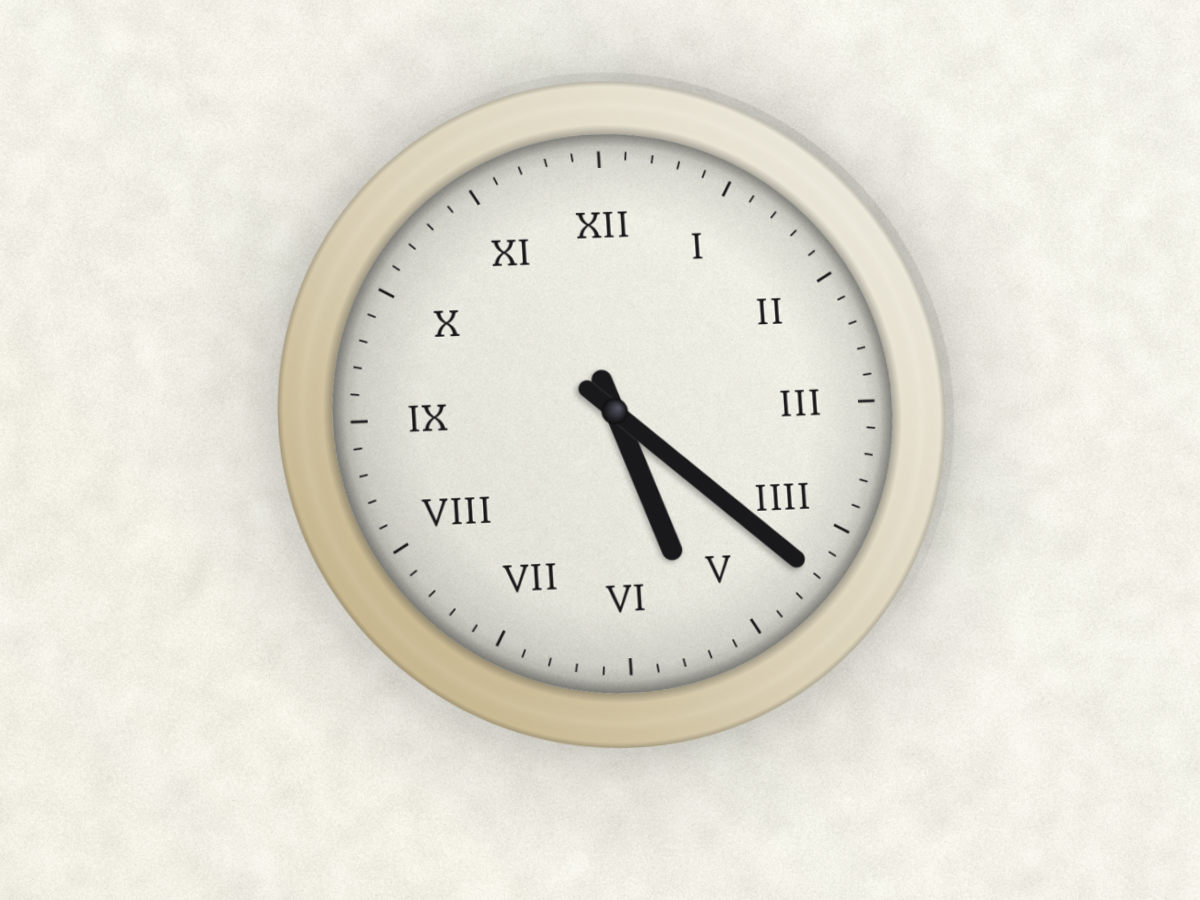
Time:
{"hour": 5, "minute": 22}
